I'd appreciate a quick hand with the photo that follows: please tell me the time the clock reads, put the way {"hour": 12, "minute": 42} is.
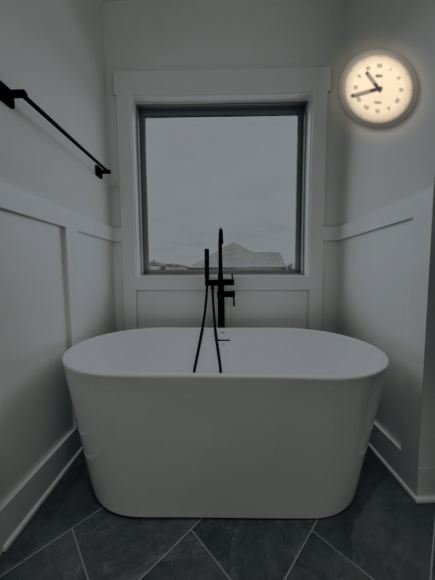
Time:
{"hour": 10, "minute": 42}
